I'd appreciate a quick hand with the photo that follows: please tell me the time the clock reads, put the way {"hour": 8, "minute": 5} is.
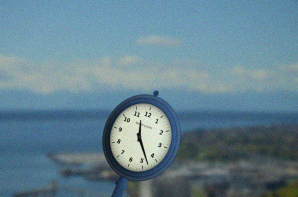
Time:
{"hour": 11, "minute": 23}
